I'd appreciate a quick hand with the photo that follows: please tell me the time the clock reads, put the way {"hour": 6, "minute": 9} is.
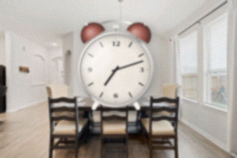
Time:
{"hour": 7, "minute": 12}
